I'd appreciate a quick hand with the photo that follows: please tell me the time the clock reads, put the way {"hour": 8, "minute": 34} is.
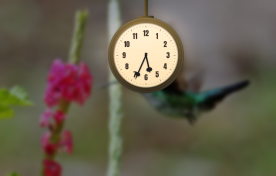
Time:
{"hour": 5, "minute": 34}
